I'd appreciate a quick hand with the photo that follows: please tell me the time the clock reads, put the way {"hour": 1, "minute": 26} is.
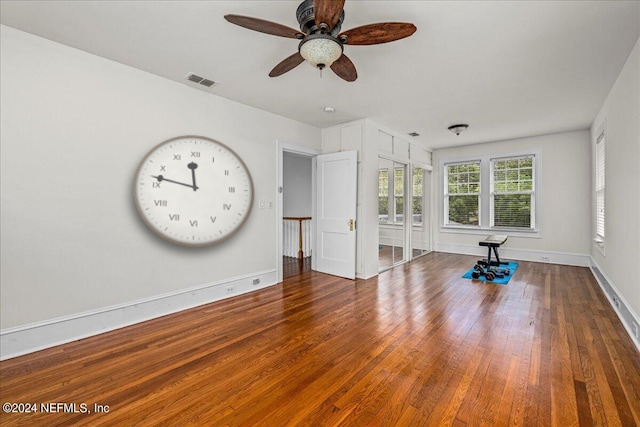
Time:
{"hour": 11, "minute": 47}
